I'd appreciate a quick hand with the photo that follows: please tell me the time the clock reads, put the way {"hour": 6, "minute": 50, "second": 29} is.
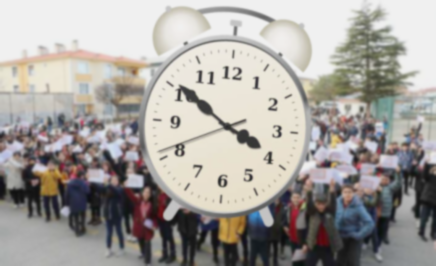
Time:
{"hour": 3, "minute": 50, "second": 41}
